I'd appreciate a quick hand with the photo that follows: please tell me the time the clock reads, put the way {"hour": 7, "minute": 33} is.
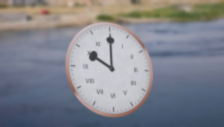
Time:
{"hour": 10, "minute": 0}
